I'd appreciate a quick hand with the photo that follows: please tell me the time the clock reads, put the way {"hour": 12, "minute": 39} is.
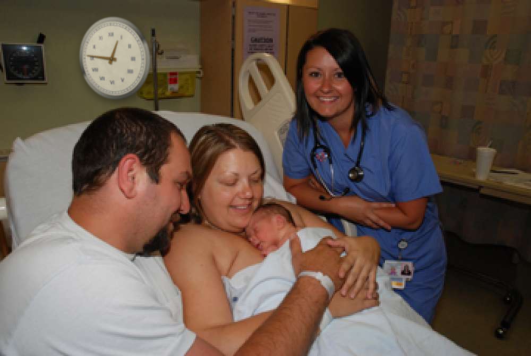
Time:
{"hour": 12, "minute": 46}
